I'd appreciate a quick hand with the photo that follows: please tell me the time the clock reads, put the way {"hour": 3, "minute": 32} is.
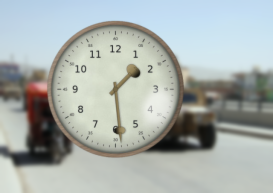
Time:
{"hour": 1, "minute": 29}
